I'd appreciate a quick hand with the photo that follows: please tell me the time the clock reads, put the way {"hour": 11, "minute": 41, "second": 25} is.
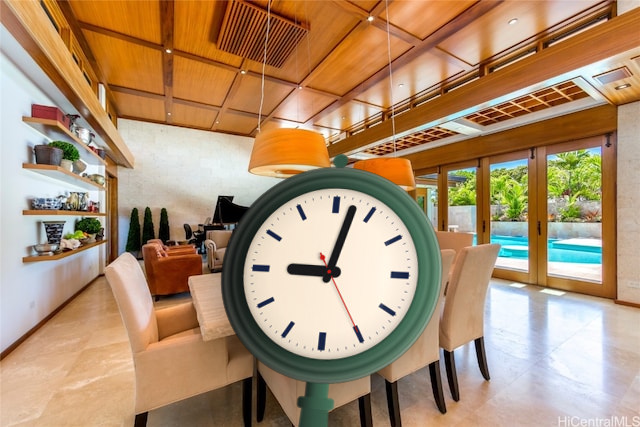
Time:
{"hour": 9, "minute": 2, "second": 25}
